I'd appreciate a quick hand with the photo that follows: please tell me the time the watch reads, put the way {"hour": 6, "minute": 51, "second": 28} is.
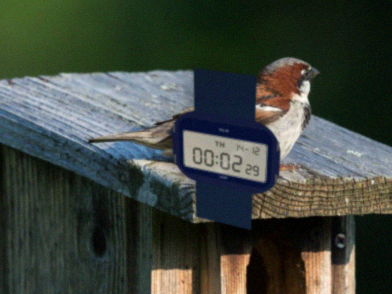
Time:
{"hour": 0, "minute": 2, "second": 29}
